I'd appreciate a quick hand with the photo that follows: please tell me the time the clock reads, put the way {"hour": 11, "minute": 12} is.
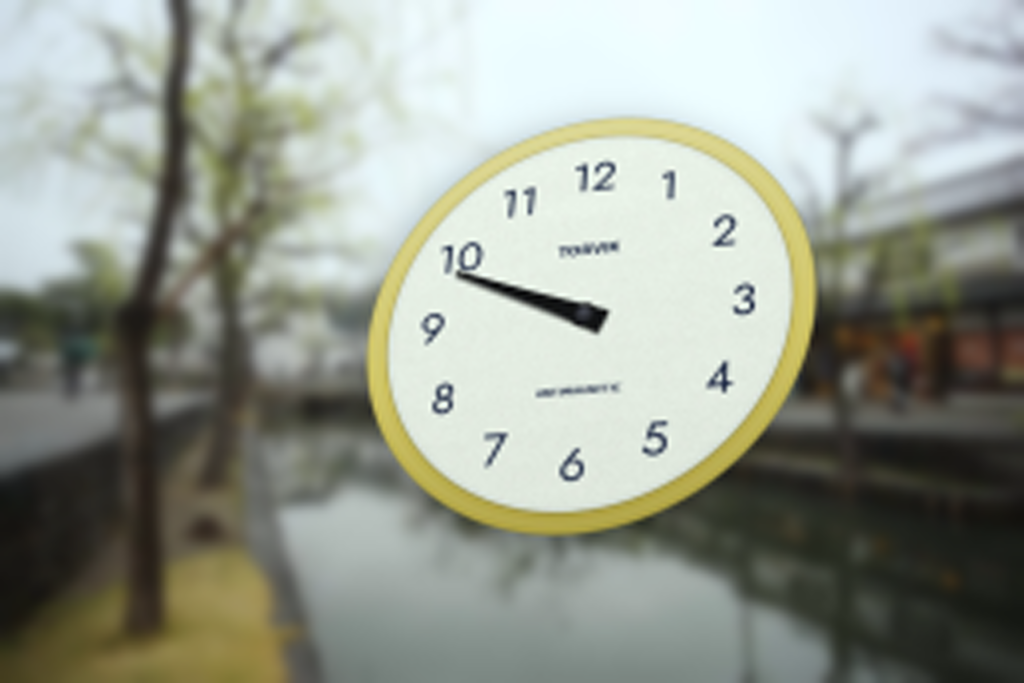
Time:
{"hour": 9, "minute": 49}
